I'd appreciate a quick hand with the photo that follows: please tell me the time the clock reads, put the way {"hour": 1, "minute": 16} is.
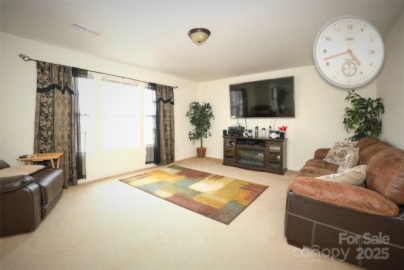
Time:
{"hour": 4, "minute": 42}
